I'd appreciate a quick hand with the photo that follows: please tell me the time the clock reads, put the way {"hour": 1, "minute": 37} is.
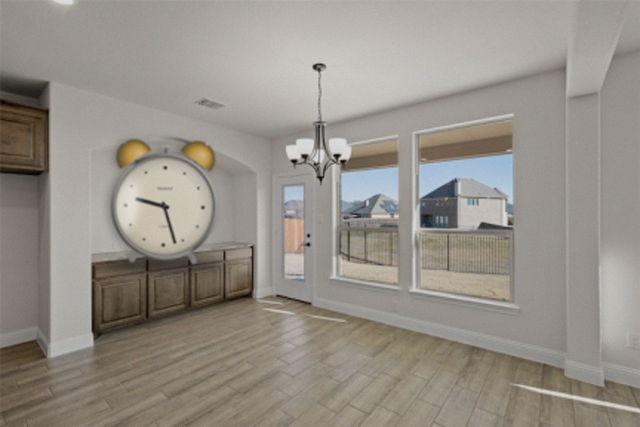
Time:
{"hour": 9, "minute": 27}
